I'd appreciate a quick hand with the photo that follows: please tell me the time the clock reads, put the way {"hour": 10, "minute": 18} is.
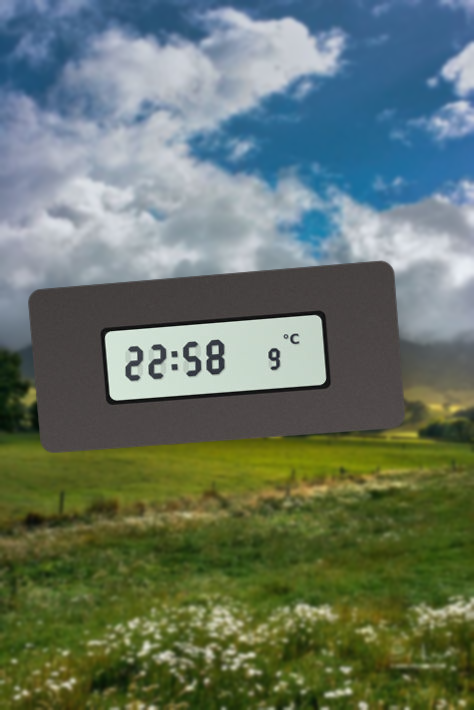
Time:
{"hour": 22, "minute": 58}
